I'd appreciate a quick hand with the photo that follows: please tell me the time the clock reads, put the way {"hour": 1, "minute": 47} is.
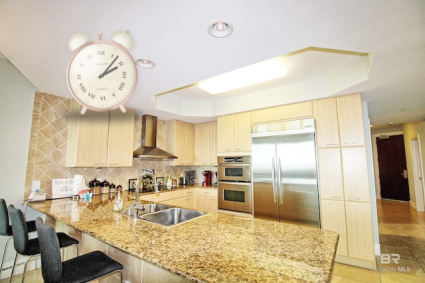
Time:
{"hour": 2, "minute": 7}
